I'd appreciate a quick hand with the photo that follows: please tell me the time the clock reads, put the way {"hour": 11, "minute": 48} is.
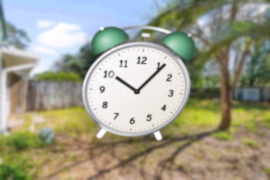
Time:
{"hour": 10, "minute": 6}
